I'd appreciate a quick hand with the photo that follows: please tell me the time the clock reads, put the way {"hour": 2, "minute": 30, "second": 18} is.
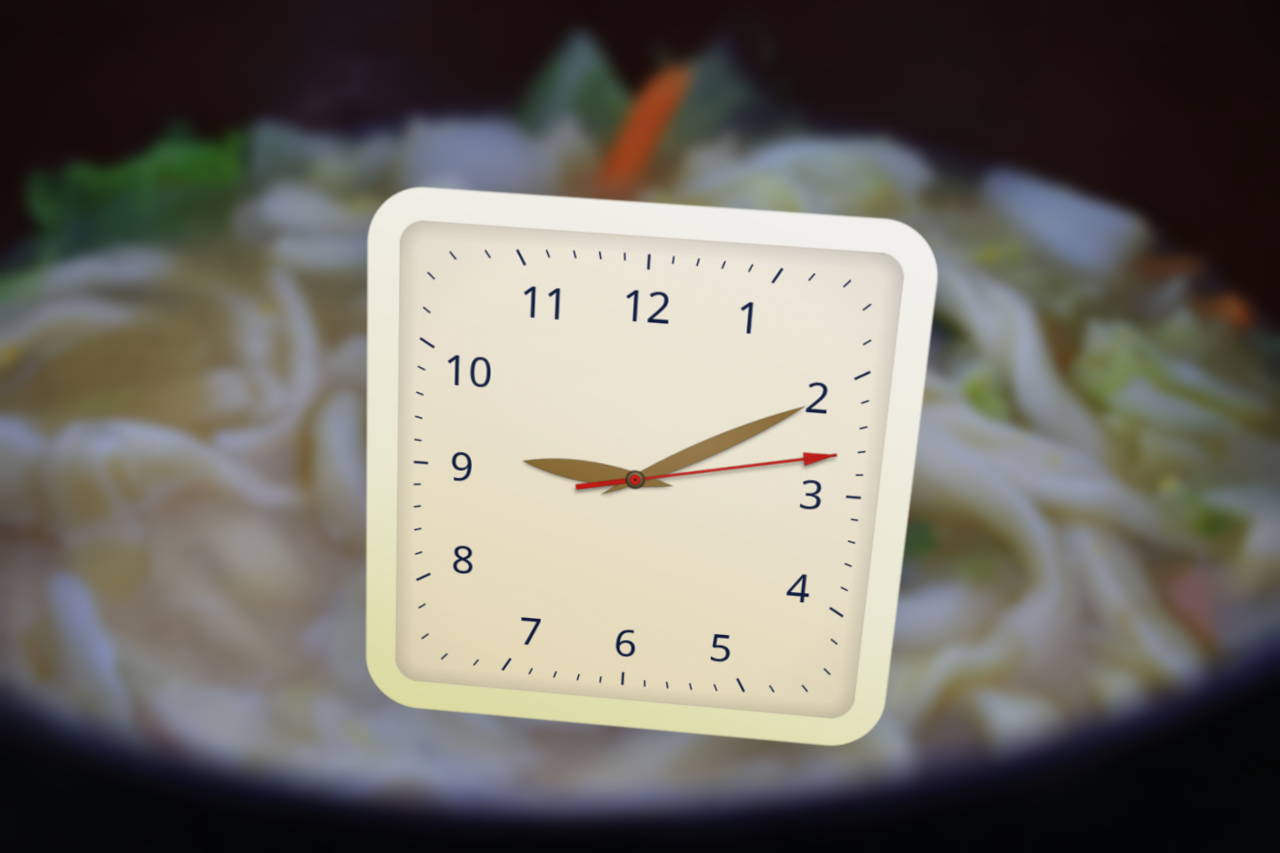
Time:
{"hour": 9, "minute": 10, "second": 13}
